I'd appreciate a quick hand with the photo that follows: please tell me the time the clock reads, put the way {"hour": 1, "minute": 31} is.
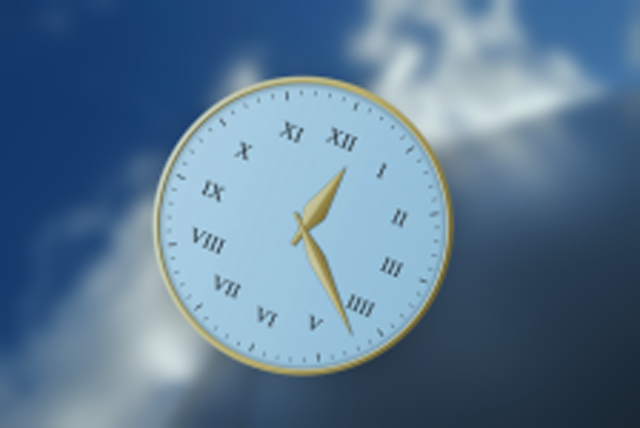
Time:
{"hour": 12, "minute": 22}
